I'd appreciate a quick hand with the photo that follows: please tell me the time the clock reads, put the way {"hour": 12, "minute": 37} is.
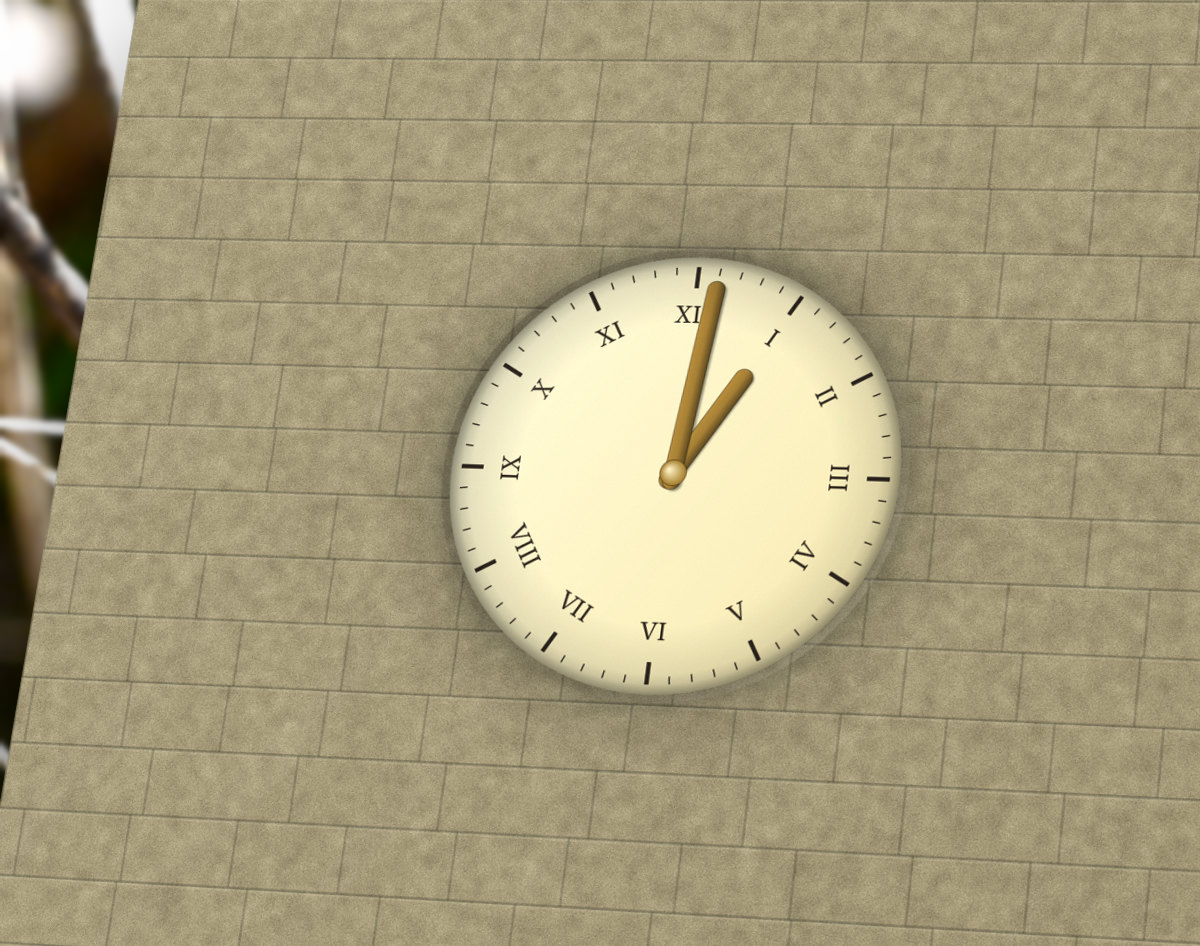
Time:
{"hour": 1, "minute": 1}
